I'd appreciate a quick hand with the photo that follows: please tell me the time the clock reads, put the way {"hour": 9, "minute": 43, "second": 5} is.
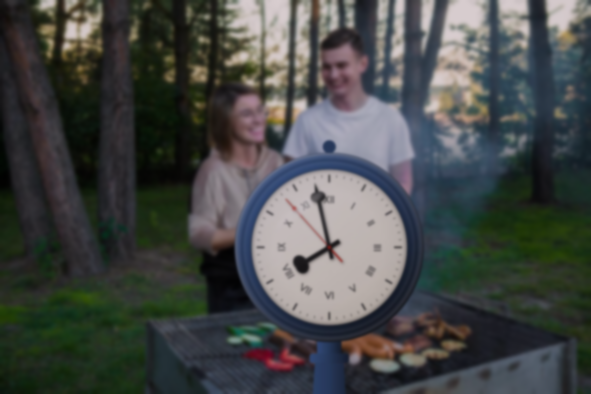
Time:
{"hour": 7, "minute": 57, "second": 53}
